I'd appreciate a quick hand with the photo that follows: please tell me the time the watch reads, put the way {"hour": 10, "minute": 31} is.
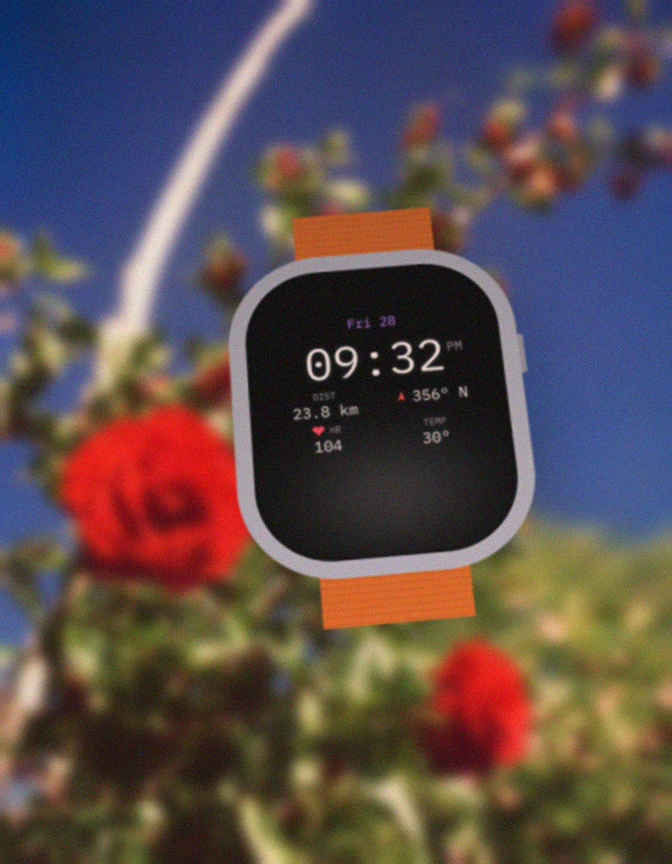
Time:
{"hour": 9, "minute": 32}
